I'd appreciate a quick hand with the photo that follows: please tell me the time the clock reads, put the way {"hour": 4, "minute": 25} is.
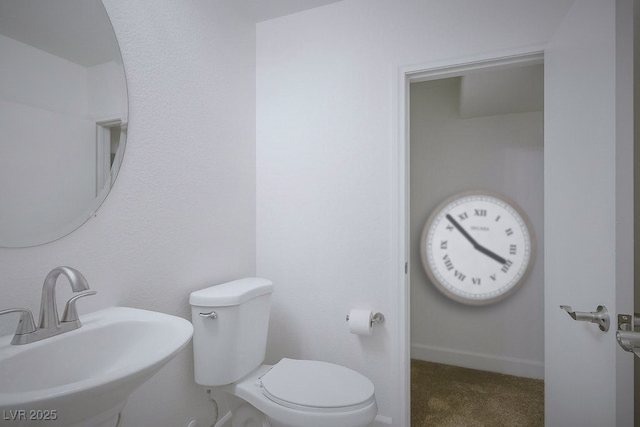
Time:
{"hour": 3, "minute": 52}
